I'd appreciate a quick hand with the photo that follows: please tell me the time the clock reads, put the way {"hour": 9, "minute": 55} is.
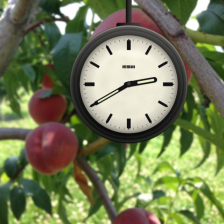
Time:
{"hour": 2, "minute": 40}
